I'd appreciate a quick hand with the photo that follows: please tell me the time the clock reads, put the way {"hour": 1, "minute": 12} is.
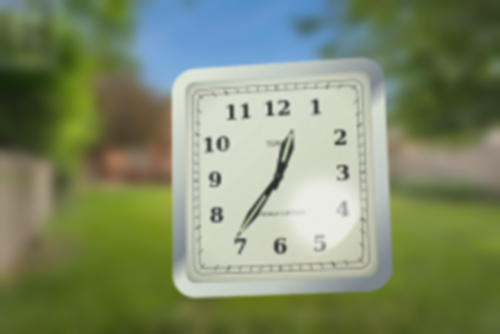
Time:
{"hour": 12, "minute": 36}
